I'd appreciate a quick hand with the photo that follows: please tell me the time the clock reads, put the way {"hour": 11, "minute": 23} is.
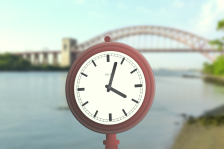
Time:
{"hour": 4, "minute": 3}
